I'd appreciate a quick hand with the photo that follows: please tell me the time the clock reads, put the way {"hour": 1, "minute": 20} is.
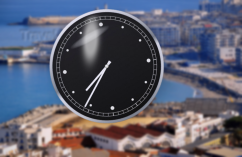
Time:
{"hour": 7, "minute": 36}
